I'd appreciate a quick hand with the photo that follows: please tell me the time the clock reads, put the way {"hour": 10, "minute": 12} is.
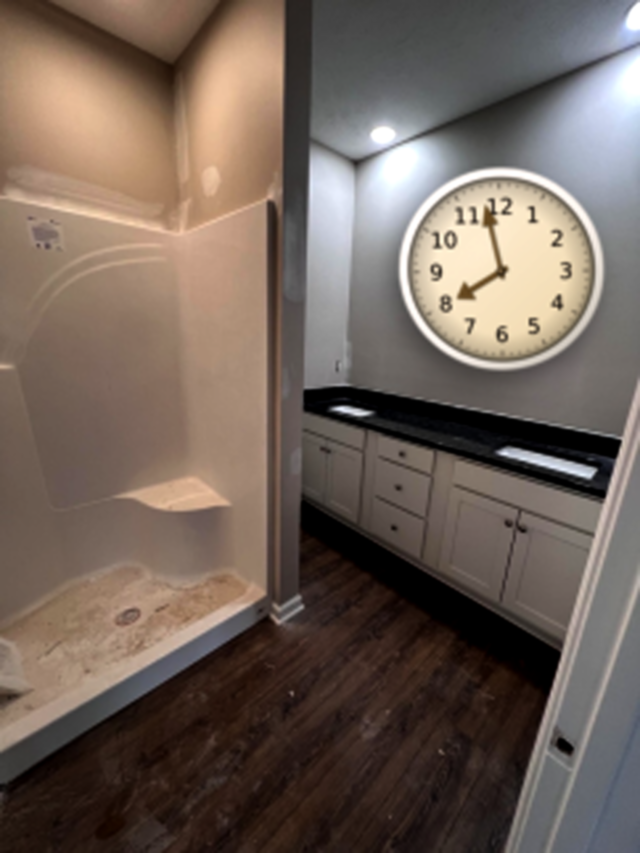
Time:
{"hour": 7, "minute": 58}
